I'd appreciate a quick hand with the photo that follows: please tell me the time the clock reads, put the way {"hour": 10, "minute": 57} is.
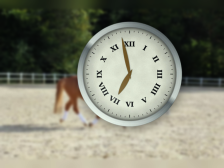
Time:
{"hour": 6, "minute": 58}
